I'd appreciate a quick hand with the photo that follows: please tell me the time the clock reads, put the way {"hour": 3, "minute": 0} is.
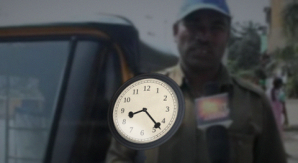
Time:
{"hour": 8, "minute": 23}
